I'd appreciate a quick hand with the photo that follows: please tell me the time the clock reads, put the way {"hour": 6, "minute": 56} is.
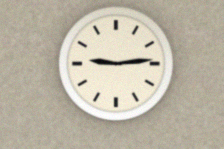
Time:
{"hour": 9, "minute": 14}
